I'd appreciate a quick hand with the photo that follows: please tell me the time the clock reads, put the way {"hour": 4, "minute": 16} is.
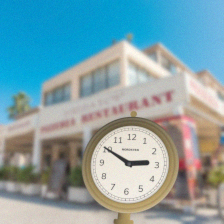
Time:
{"hour": 2, "minute": 50}
